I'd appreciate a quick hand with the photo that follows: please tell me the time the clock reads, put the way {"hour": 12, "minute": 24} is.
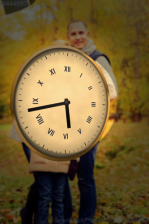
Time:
{"hour": 5, "minute": 43}
